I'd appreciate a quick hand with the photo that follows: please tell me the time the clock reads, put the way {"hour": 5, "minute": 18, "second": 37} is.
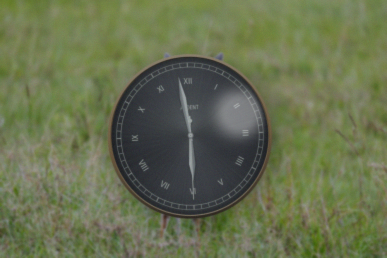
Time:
{"hour": 5, "minute": 58, "second": 30}
